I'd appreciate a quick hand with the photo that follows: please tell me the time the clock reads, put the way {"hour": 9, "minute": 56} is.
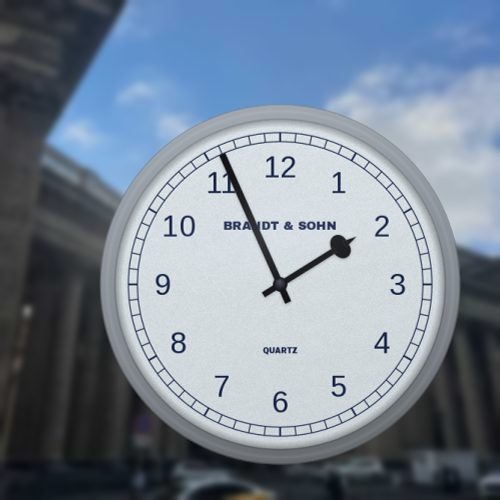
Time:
{"hour": 1, "minute": 56}
